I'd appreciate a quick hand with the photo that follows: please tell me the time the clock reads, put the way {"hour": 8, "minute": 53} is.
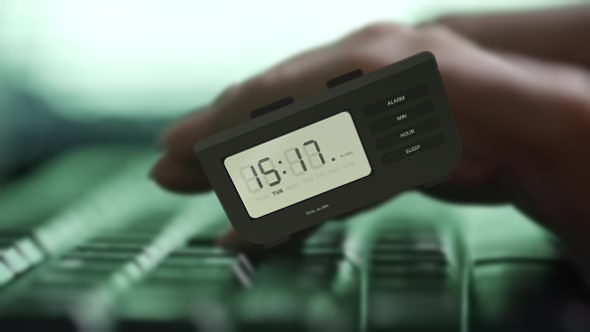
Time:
{"hour": 15, "minute": 17}
